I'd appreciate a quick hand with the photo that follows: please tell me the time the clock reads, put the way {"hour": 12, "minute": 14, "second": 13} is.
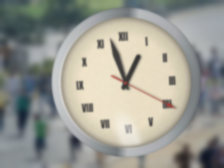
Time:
{"hour": 12, "minute": 57, "second": 20}
